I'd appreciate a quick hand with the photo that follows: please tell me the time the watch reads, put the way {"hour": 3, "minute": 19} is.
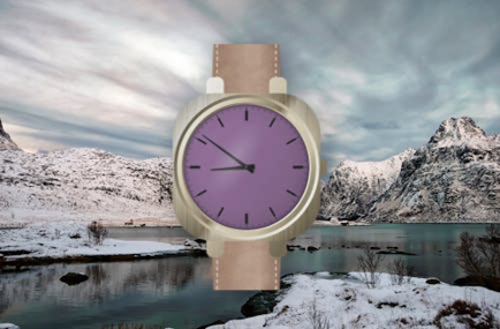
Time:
{"hour": 8, "minute": 51}
